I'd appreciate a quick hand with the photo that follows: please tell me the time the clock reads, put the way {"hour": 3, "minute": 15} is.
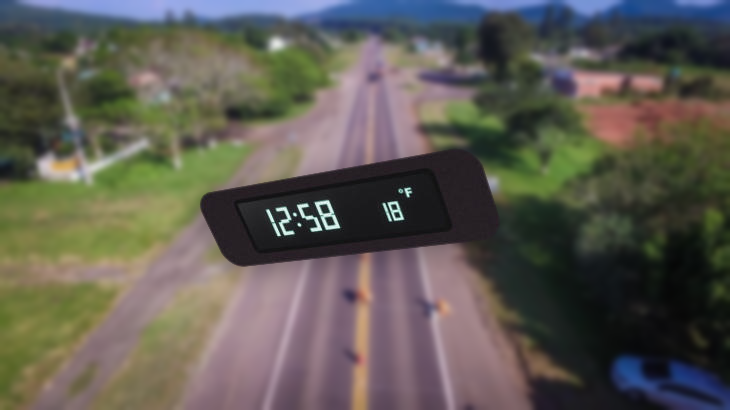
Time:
{"hour": 12, "minute": 58}
